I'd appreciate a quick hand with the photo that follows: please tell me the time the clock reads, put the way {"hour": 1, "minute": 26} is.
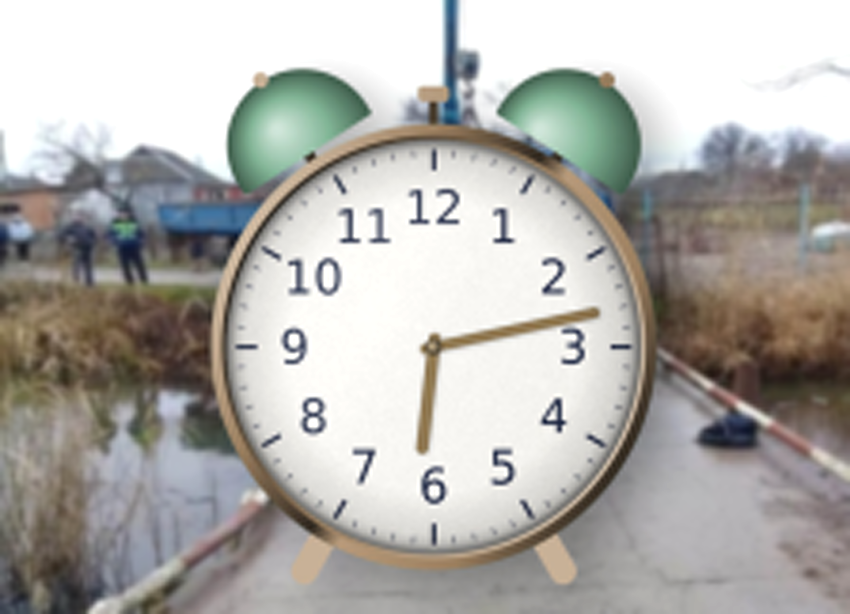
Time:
{"hour": 6, "minute": 13}
